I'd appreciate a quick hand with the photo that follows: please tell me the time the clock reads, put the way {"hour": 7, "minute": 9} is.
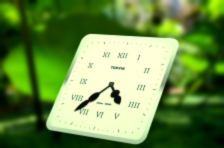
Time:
{"hour": 4, "minute": 37}
